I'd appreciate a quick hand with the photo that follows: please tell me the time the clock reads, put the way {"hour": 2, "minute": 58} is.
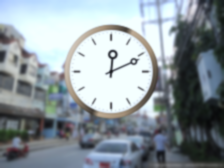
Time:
{"hour": 12, "minute": 11}
